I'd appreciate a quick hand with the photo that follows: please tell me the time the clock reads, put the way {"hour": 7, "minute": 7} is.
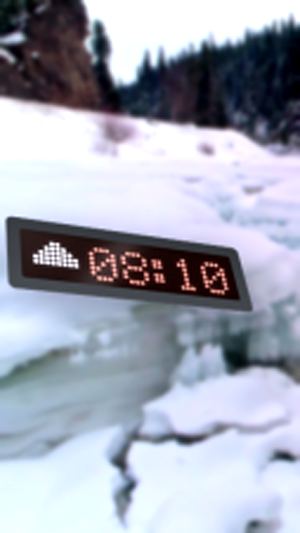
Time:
{"hour": 8, "minute": 10}
